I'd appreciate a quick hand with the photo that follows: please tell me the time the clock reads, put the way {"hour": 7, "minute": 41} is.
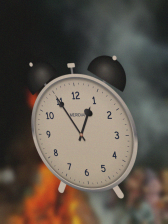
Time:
{"hour": 12, "minute": 55}
